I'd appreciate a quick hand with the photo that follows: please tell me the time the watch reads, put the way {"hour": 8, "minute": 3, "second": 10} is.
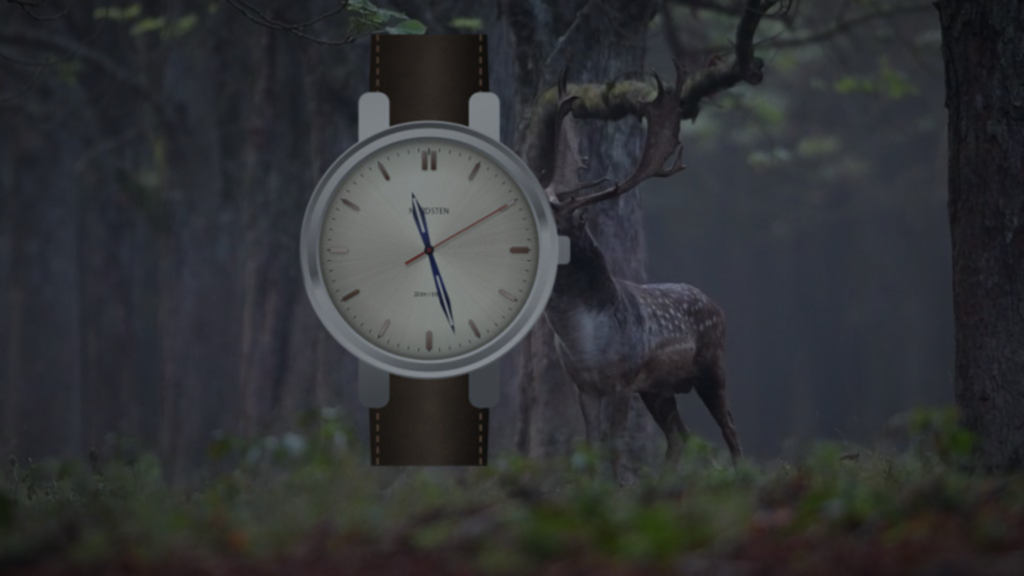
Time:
{"hour": 11, "minute": 27, "second": 10}
